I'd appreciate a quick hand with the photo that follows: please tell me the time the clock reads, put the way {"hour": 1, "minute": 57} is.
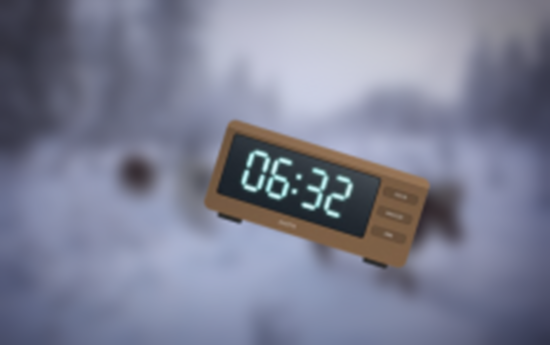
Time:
{"hour": 6, "minute": 32}
